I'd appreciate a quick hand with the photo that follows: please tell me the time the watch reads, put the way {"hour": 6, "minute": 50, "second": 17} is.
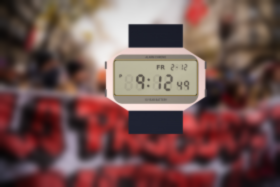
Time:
{"hour": 9, "minute": 12, "second": 49}
